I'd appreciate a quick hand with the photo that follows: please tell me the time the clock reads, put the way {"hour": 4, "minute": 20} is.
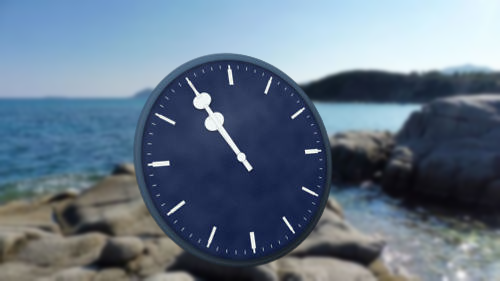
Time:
{"hour": 10, "minute": 55}
